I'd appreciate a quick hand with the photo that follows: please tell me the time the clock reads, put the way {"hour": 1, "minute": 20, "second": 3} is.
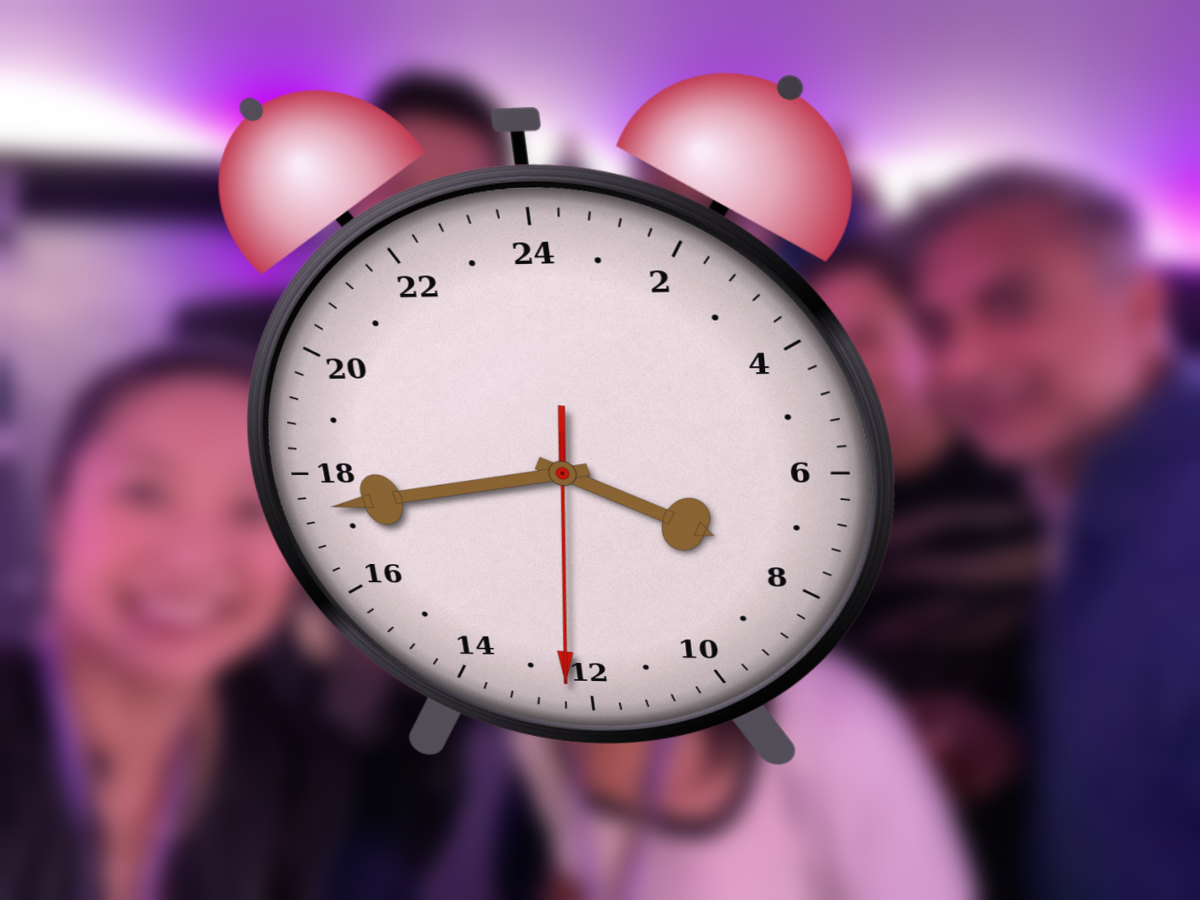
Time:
{"hour": 7, "minute": 43, "second": 31}
